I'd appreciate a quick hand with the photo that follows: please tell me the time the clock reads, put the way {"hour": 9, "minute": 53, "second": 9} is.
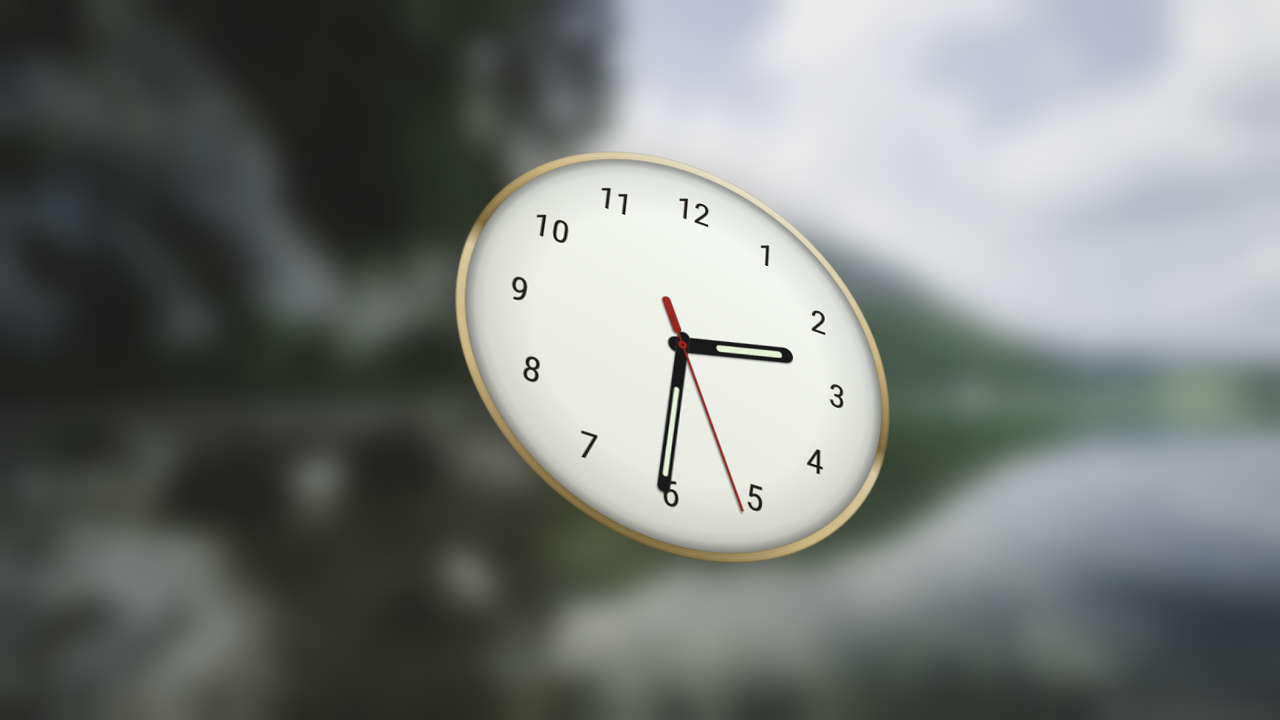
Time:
{"hour": 2, "minute": 30, "second": 26}
